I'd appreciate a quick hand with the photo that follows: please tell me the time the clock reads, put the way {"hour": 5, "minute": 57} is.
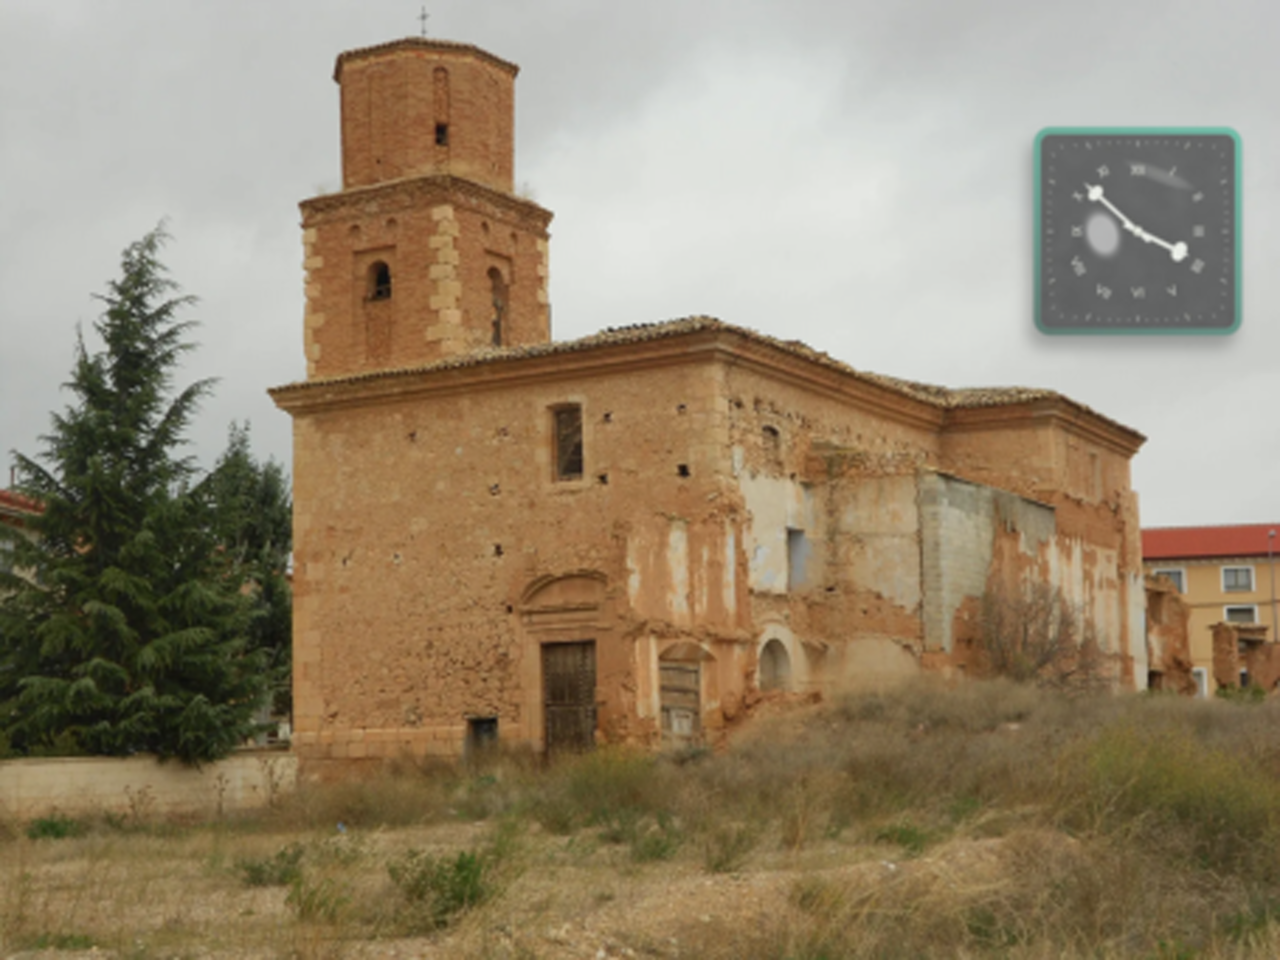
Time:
{"hour": 3, "minute": 52}
